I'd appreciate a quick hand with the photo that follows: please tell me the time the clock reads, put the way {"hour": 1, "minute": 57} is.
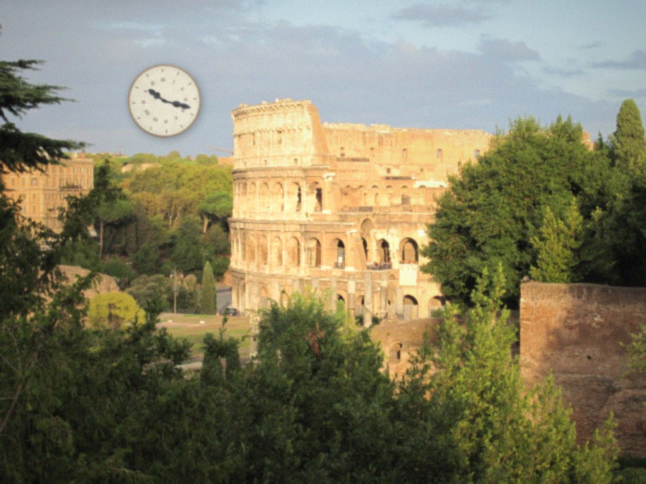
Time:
{"hour": 10, "minute": 18}
